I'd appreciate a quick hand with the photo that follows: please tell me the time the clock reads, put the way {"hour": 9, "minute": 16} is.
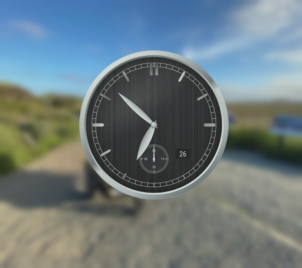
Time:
{"hour": 6, "minute": 52}
